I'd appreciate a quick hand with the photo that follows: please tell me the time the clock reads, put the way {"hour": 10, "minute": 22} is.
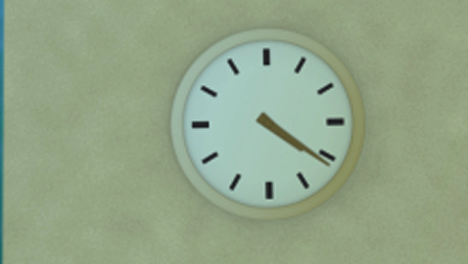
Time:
{"hour": 4, "minute": 21}
